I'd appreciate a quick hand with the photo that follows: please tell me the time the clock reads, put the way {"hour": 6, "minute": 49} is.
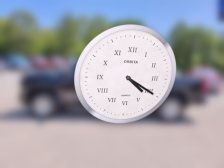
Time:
{"hour": 4, "minute": 20}
